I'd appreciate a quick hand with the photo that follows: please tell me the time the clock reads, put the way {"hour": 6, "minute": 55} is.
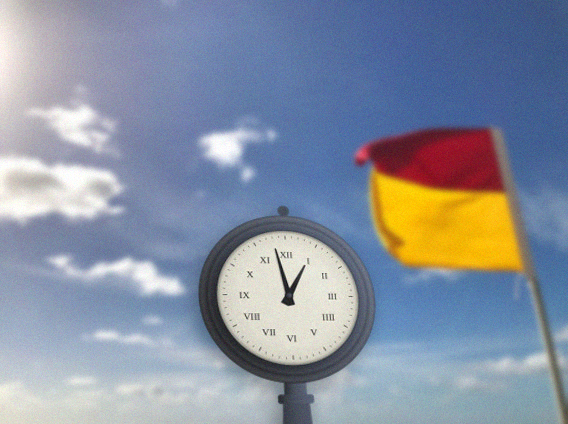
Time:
{"hour": 12, "minute": 58}
